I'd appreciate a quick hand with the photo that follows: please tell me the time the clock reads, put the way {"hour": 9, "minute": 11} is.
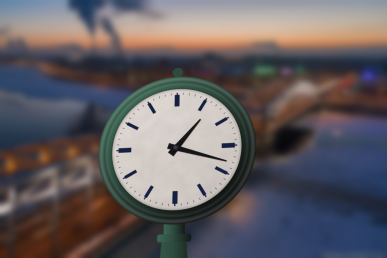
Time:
{"hour": 1, "minute": 18}
